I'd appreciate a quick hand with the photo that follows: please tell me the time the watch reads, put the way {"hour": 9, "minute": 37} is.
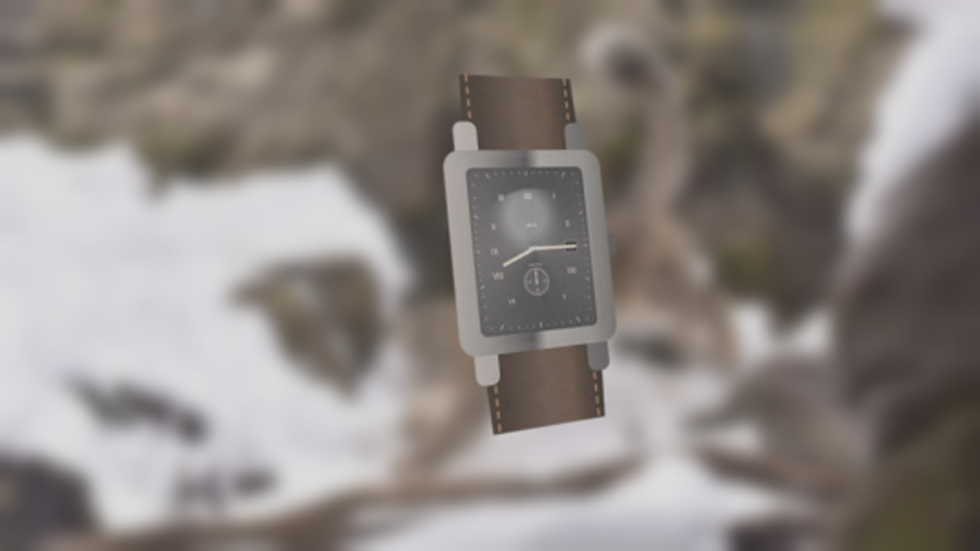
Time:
{"hour": 8, "minute": 15}
